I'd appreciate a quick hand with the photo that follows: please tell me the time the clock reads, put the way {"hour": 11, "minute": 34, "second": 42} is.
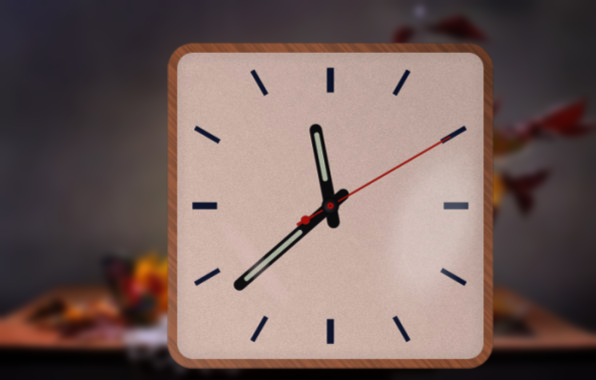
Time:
{"hour": 11, "minute": 38, "second": 10}
